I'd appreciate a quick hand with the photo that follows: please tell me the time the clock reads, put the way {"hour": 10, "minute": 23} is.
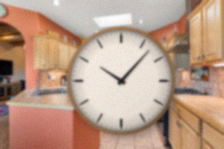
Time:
{"hour": 10, "minute": 7}
